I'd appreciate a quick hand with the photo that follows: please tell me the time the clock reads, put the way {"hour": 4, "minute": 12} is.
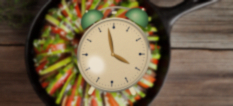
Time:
{"hour": 3, "minute": 58}
